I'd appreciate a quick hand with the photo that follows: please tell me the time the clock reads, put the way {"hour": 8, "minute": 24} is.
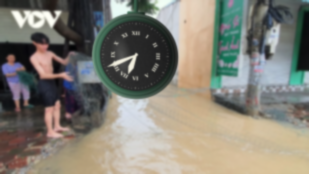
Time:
{"hour": 6, "minute": 41}
